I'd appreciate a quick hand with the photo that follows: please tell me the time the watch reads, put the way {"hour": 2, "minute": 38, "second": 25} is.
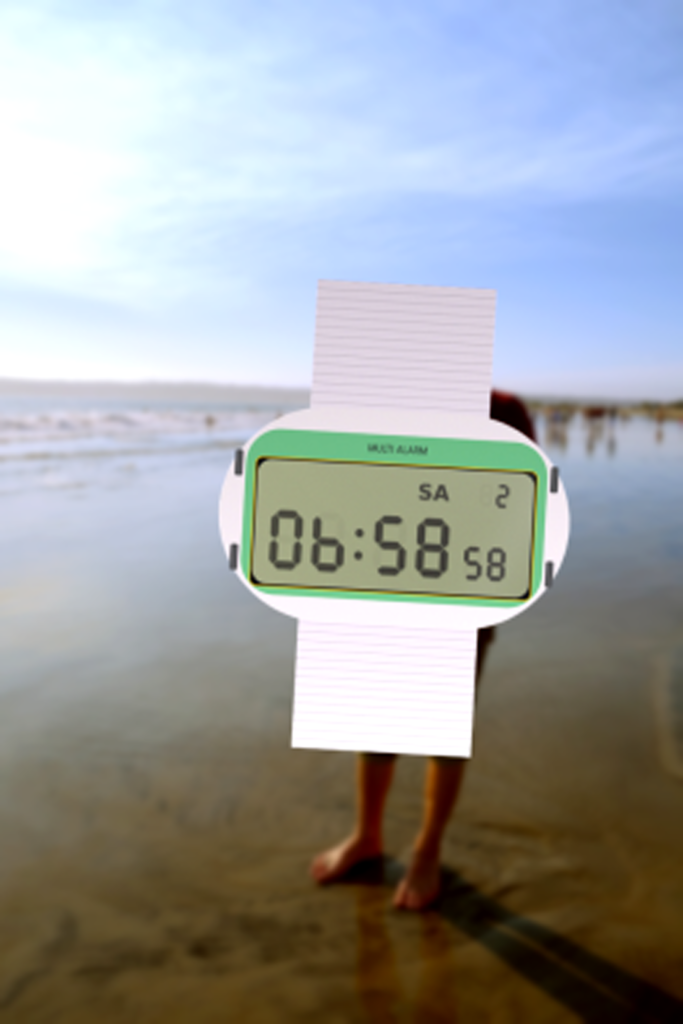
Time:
{"hour": 6, "minute": 58, "second": 58}
